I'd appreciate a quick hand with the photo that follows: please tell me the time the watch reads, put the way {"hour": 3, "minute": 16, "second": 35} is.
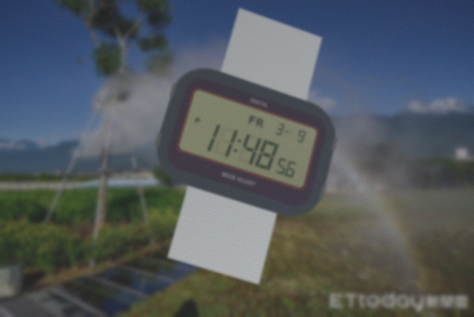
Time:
{"hour": 11, "minute": 48, "second": 56}
